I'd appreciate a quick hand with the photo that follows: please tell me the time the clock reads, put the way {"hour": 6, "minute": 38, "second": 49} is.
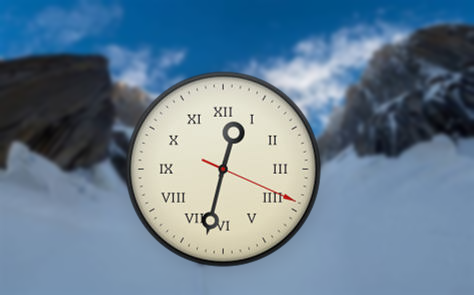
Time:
{"hour": 12, "minute": 32, "second": 19}
